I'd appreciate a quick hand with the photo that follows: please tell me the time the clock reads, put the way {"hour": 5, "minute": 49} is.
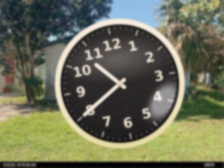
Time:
{"hour": 10, "minute": 40}
